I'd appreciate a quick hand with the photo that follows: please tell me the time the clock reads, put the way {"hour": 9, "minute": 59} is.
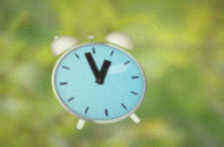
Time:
{"hour": 12, "minute": 58}
